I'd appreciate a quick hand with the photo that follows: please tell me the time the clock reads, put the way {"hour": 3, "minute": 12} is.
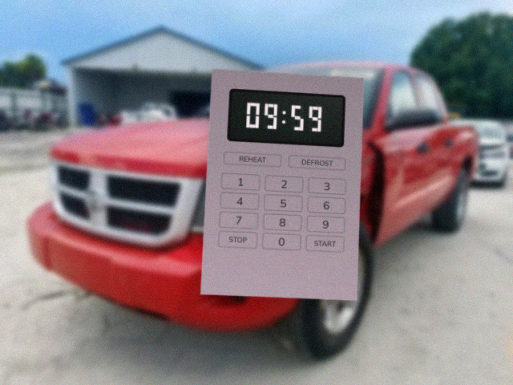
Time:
{"hour": 9, "minute": 59}
